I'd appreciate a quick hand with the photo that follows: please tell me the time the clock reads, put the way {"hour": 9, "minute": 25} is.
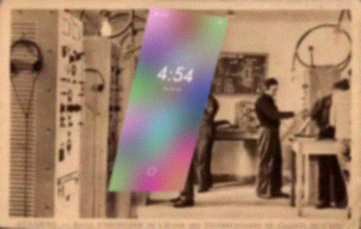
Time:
{"hour": 4, "minute": 54}
